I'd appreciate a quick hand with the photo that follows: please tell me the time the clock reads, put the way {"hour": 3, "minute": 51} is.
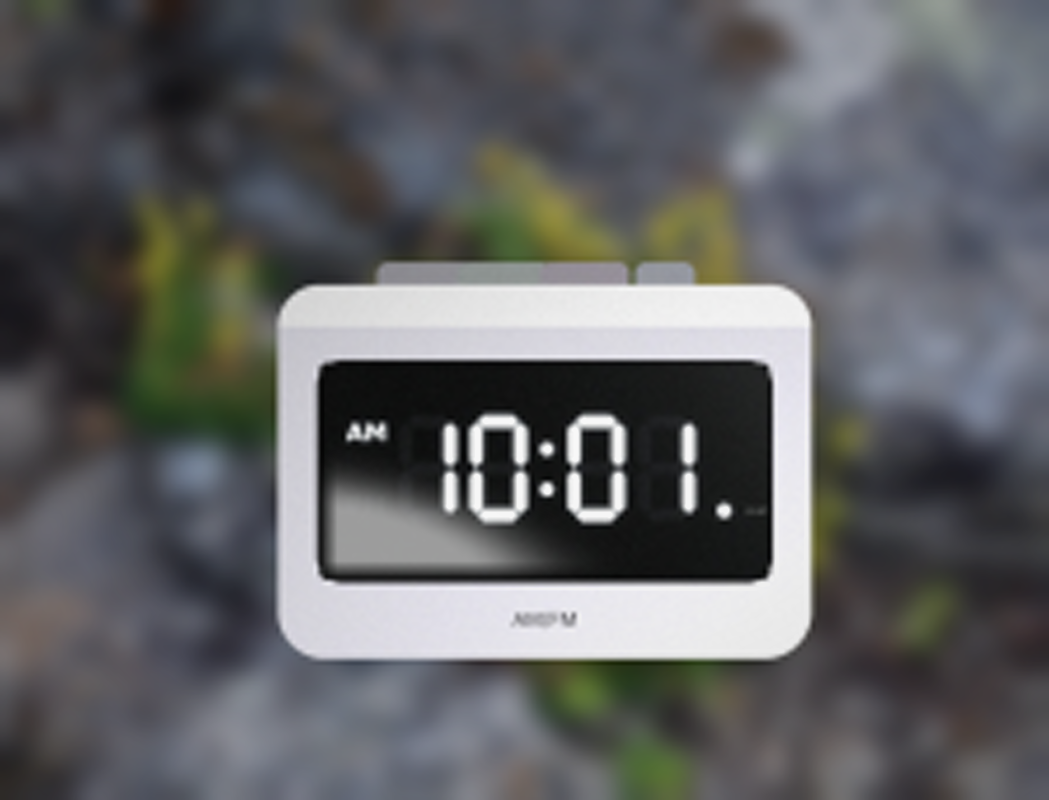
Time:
{"hour": 10, "minute": 1}
